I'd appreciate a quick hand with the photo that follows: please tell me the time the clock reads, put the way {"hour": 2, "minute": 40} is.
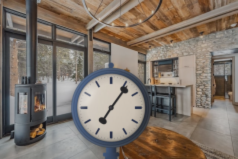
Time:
{"hour": 7, "minute": 6}
